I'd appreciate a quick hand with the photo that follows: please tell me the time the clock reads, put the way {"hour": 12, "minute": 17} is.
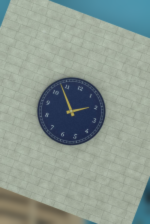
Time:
{"hour": 1, "minute": 53}
